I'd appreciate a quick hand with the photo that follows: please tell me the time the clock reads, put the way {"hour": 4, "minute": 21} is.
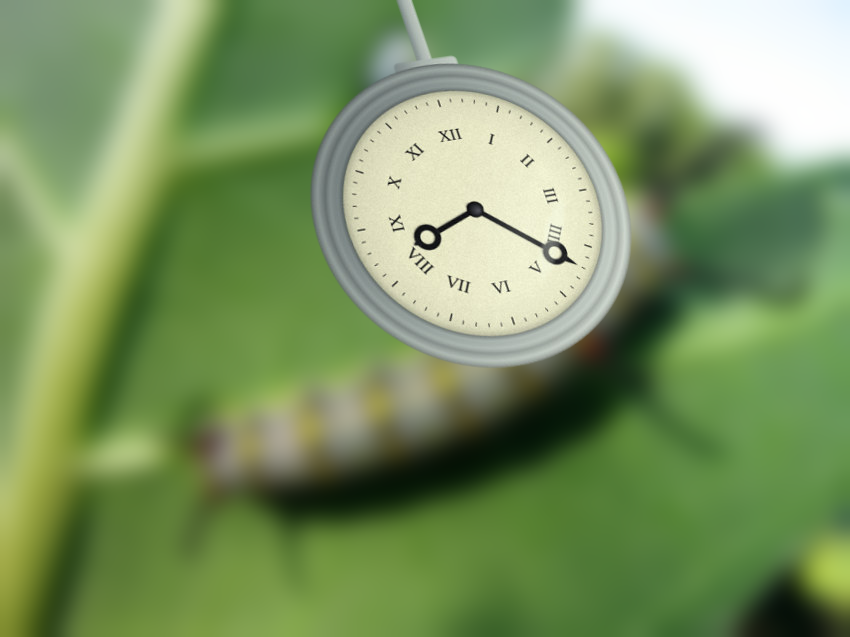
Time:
{"hour": 8, "minute": 22}
